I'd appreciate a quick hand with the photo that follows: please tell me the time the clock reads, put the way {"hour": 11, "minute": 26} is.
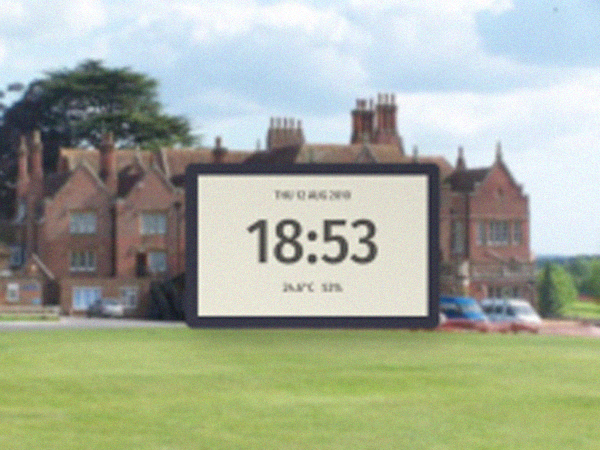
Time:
{"hour": 18, "minute": 53}
